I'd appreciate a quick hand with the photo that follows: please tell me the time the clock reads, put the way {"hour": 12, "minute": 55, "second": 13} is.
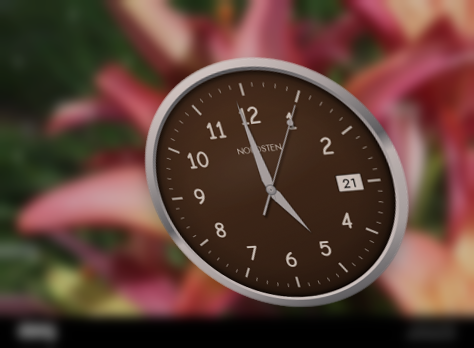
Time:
{"hour": 4, "minute": 59, "second": 5}
